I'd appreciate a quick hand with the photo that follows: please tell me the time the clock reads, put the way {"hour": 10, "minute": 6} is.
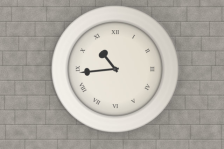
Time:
{"hour": 10, "minute": 44}
